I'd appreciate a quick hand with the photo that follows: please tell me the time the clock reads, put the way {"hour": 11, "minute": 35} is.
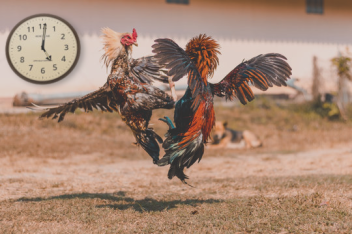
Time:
{"hour": 5, "minute": 1}
